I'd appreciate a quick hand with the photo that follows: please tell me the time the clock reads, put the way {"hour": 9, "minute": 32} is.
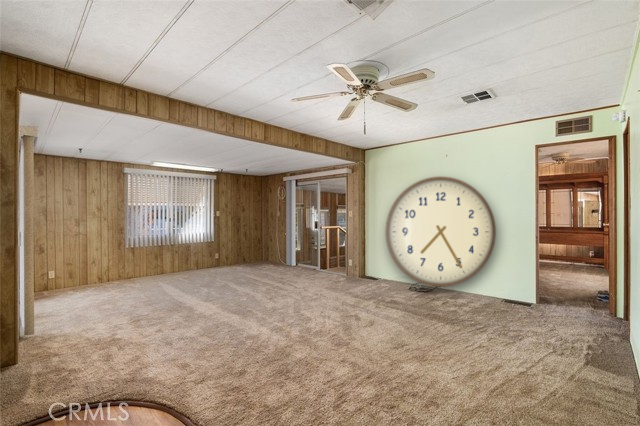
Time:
{"hour": 7, "minute": 25}
